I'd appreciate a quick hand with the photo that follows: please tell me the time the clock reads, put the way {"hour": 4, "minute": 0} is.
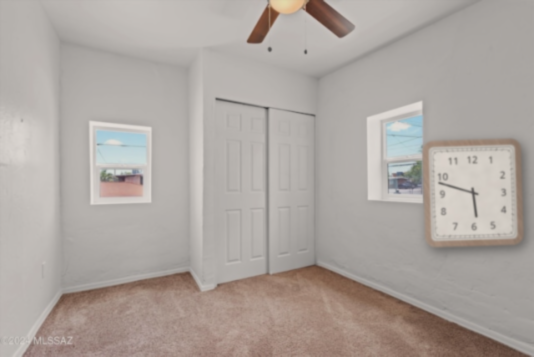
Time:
{"hour": 5, "minute": 48}
